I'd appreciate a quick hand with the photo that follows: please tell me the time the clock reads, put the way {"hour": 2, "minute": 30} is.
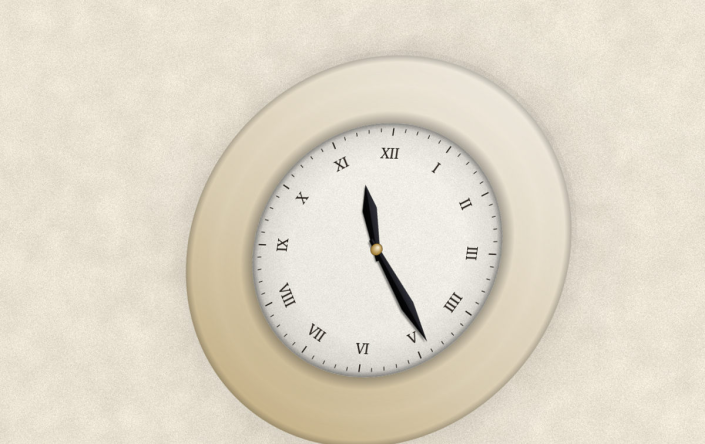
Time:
{"hour": 11, "minute": 24}
